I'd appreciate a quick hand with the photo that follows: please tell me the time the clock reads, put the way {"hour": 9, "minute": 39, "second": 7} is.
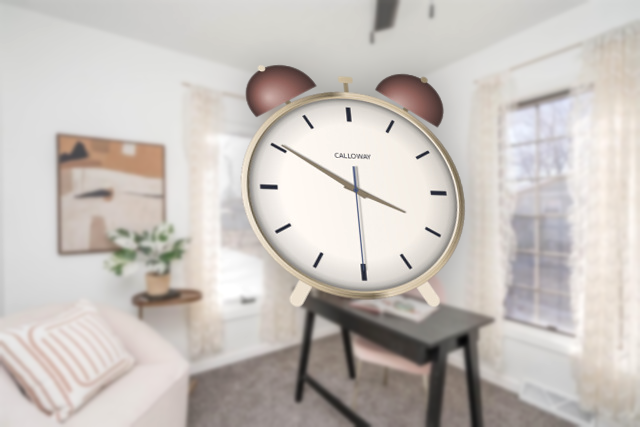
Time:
{"hour": 3, "minute": 50, "second": 30}
